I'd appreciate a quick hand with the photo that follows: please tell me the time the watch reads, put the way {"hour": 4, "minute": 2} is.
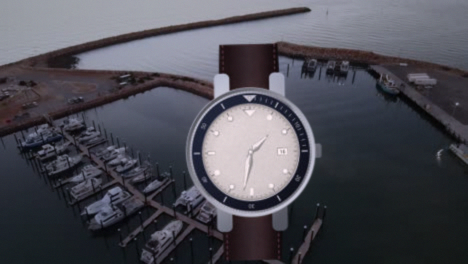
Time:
{"hour": 1, "minute": 32}
